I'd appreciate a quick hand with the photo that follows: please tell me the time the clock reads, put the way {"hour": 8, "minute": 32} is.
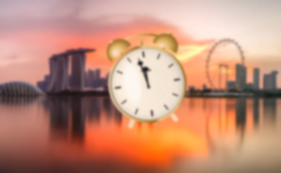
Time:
{"hour": 11, "minute": 58}
